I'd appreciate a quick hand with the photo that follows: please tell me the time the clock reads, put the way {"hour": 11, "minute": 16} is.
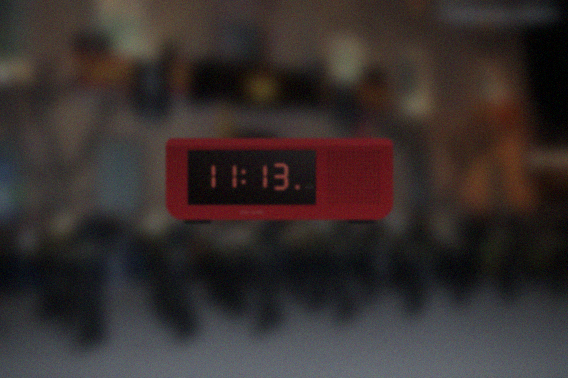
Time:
{"hour": 11, "minute": 13}
